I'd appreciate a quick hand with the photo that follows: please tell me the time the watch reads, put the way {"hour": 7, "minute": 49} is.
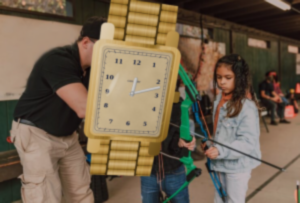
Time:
{"hour": 12, "minute": 12}
